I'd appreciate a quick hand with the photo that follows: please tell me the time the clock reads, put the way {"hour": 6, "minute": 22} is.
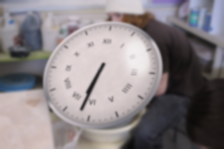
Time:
{"hour": 6, "minute": 32}
